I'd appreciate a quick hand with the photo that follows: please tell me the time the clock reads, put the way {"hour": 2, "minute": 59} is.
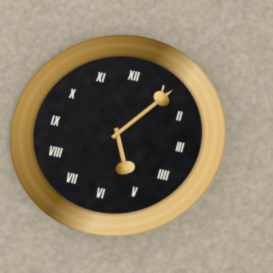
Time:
{"hour": 5, "minute": 6}
